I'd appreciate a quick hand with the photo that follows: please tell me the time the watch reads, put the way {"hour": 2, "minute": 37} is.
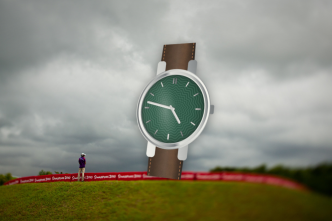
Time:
{"hour": 4, "minute": 47}
